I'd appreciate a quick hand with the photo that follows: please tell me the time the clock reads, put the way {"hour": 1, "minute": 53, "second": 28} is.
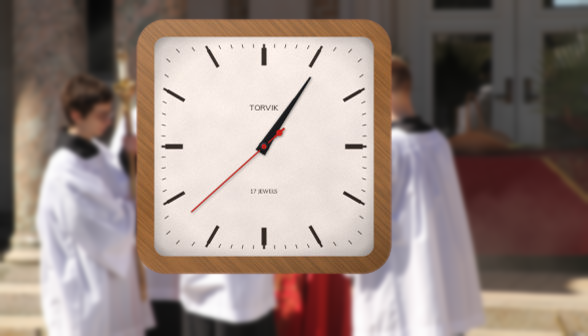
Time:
{"hour": 1, "minute": 5, "second": 38}
